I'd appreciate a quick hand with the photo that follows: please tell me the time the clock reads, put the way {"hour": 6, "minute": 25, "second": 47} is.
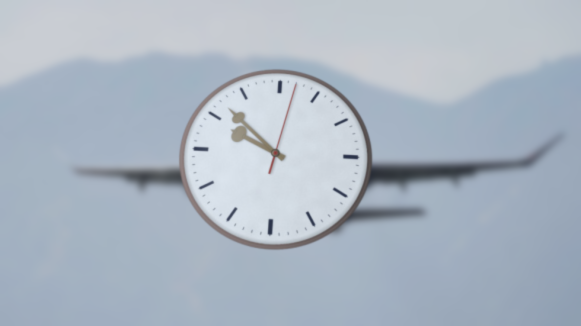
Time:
{"hour": 9, "minute": 52, "second": 2}
